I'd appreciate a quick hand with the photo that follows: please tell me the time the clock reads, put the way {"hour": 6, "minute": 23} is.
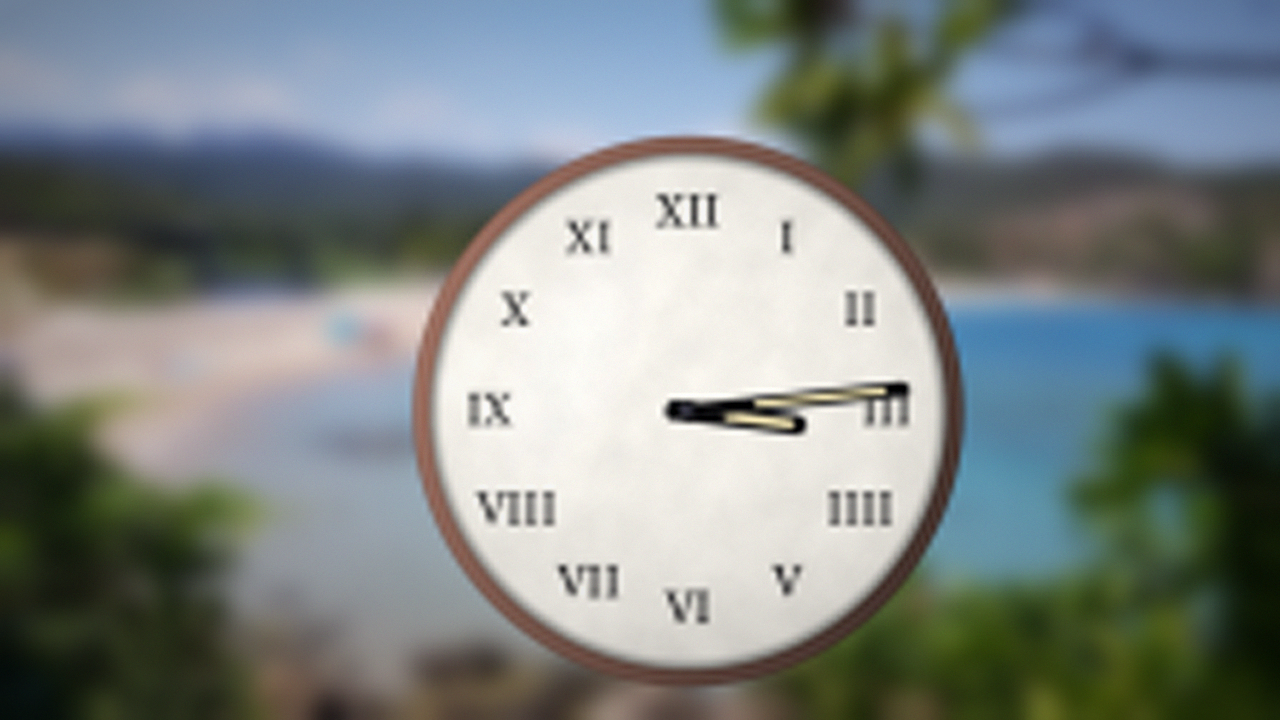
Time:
{"hour": 3, "minute": 14}
